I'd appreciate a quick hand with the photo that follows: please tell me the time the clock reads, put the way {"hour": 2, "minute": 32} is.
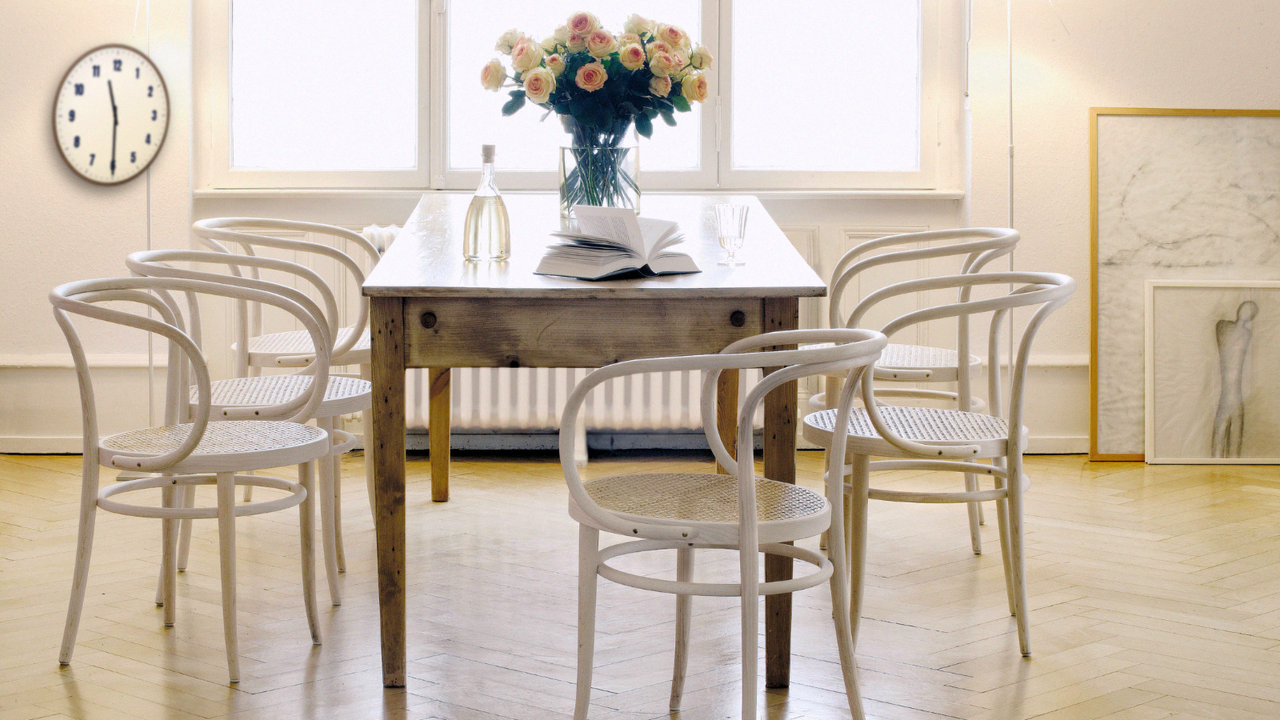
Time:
{"hour": 11, "minute": 30}
